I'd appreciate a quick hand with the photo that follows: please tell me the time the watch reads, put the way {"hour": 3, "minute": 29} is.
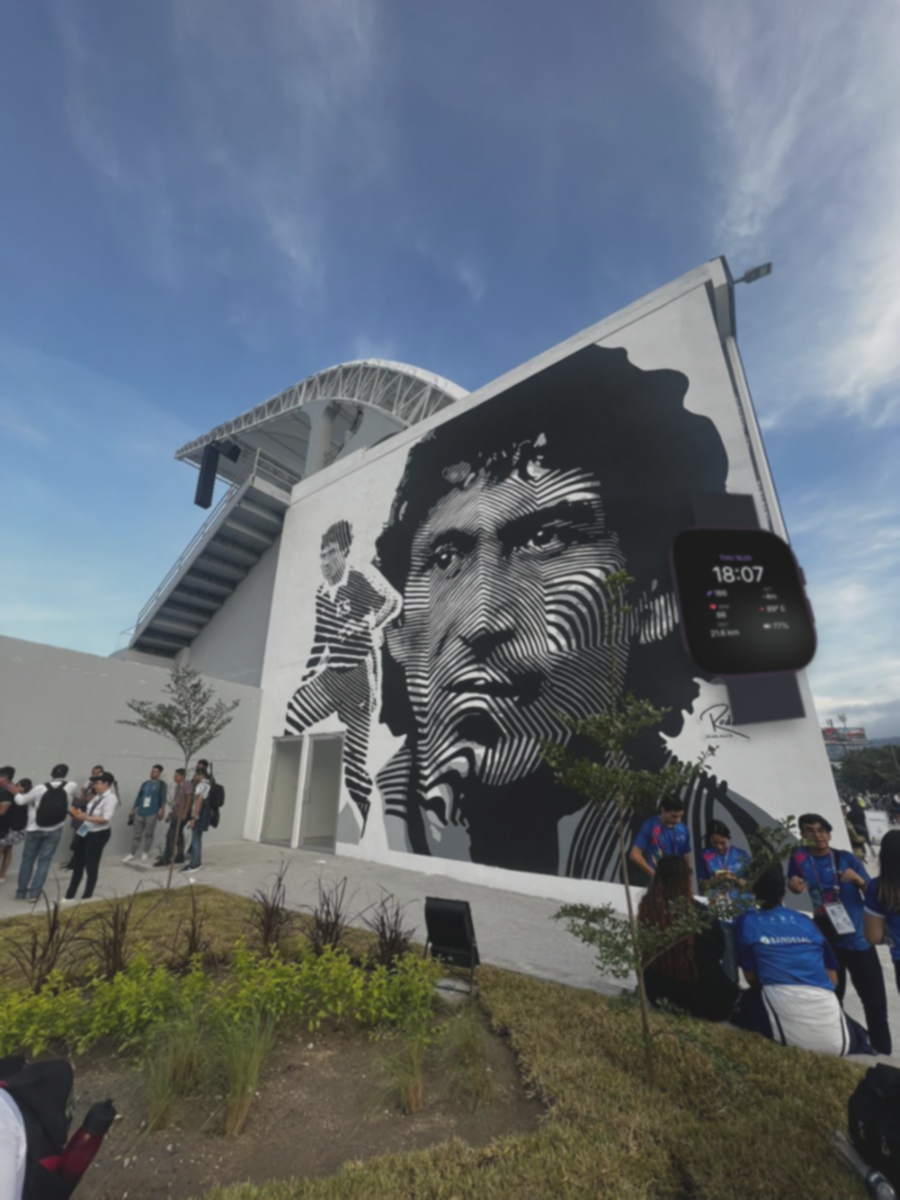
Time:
{"hour": 18, "minute": 7}
